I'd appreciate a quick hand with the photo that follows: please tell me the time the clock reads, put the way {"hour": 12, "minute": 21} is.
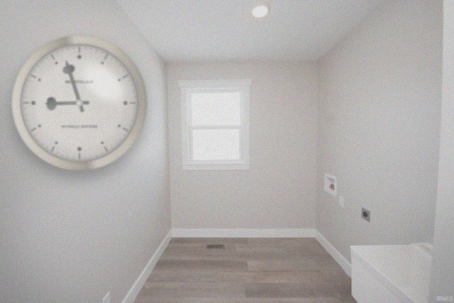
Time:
{"hour": 8, "minute": 57}
